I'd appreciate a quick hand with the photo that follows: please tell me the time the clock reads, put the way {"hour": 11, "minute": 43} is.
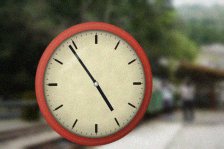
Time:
{"hour": 4, "minute": 54}
